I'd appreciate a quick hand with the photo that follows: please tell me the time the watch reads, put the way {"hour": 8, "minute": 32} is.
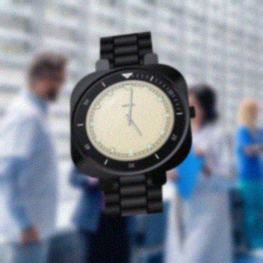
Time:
{"hour": 5, "minute": 1}
